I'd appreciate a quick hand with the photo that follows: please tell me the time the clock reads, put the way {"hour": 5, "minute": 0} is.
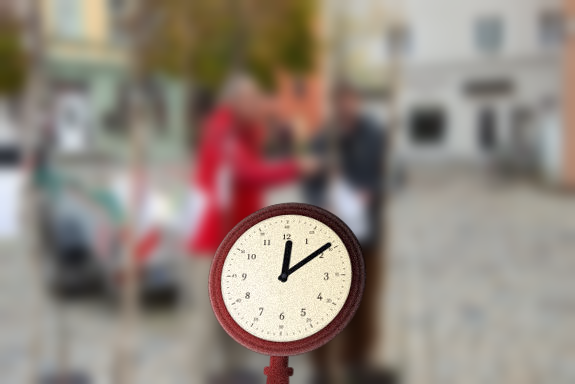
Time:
{"hour": 12, "minute": 9}
